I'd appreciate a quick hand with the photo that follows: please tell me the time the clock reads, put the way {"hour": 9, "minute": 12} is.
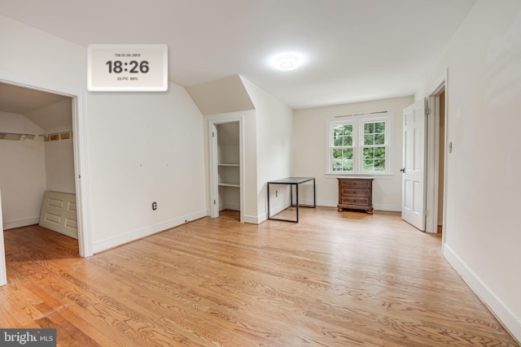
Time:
{"hour": 18, "minute": 26}
